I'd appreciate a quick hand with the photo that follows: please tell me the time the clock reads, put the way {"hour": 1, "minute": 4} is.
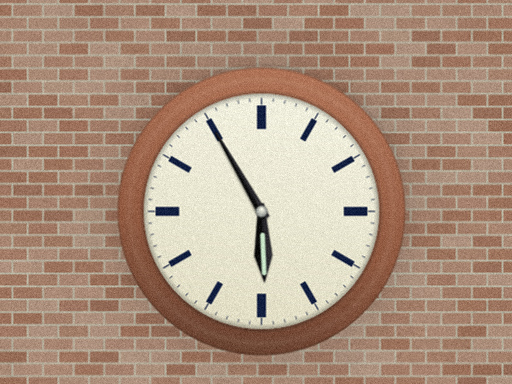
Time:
{"hour": 5, "minute": 55}
